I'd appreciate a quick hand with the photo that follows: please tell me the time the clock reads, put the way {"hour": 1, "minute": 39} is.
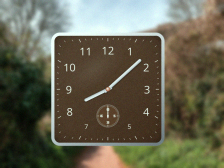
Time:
{"hour": 8, "minute": 8}
